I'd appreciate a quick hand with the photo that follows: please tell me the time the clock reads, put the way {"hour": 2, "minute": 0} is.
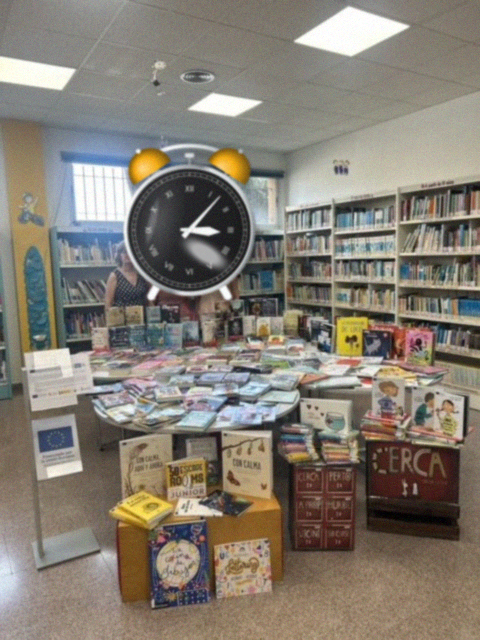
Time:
{"hour": 3, "minute": 7}
